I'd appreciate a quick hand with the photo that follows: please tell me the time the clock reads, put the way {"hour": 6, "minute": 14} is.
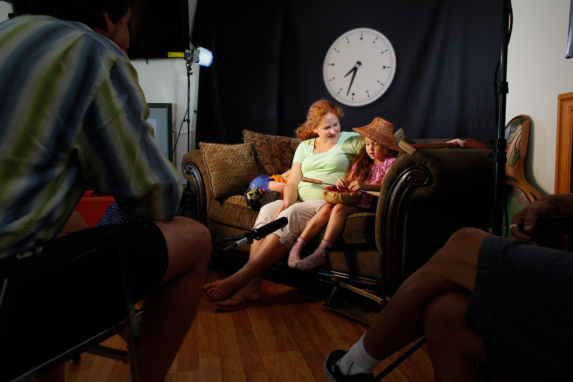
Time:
{"hour": 7, "minute": 32}
